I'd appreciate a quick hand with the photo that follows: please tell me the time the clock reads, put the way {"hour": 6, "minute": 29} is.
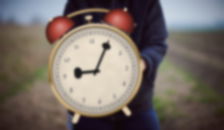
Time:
{"hour": 9, "minute": 5}
